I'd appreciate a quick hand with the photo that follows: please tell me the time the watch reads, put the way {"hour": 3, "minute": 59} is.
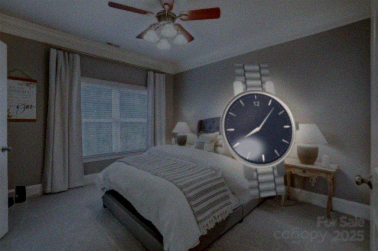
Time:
{"hour": 8, "minute": 7}
